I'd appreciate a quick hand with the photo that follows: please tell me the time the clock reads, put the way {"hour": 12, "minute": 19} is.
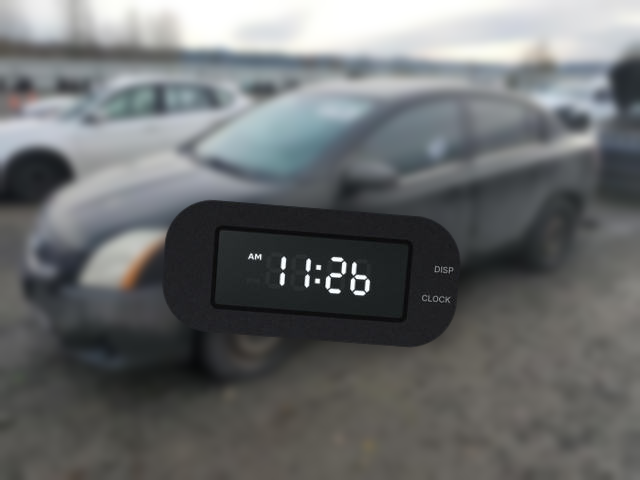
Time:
{"hour": 11, "minute": 26}
